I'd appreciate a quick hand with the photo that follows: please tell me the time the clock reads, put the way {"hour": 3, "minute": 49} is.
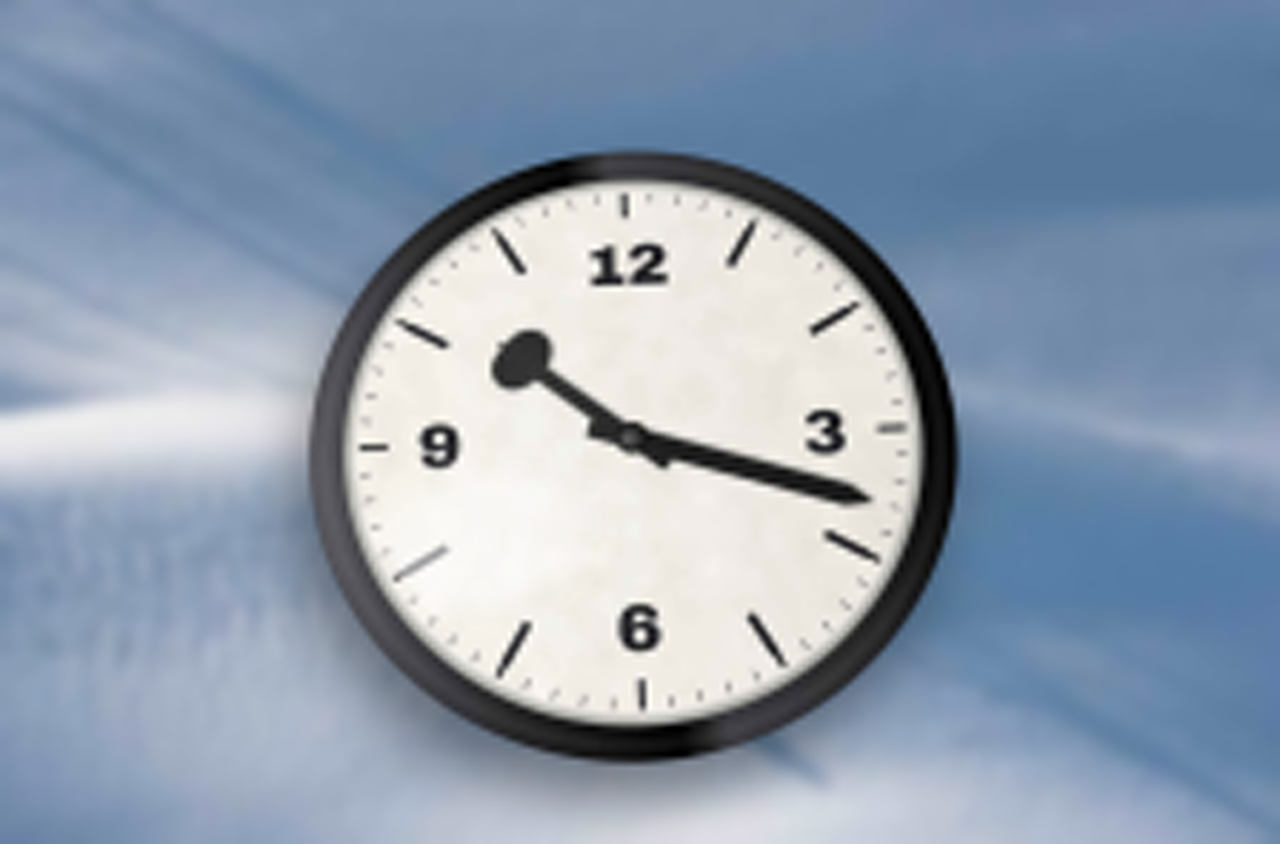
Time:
{"hour": 10, "minute": 18}
